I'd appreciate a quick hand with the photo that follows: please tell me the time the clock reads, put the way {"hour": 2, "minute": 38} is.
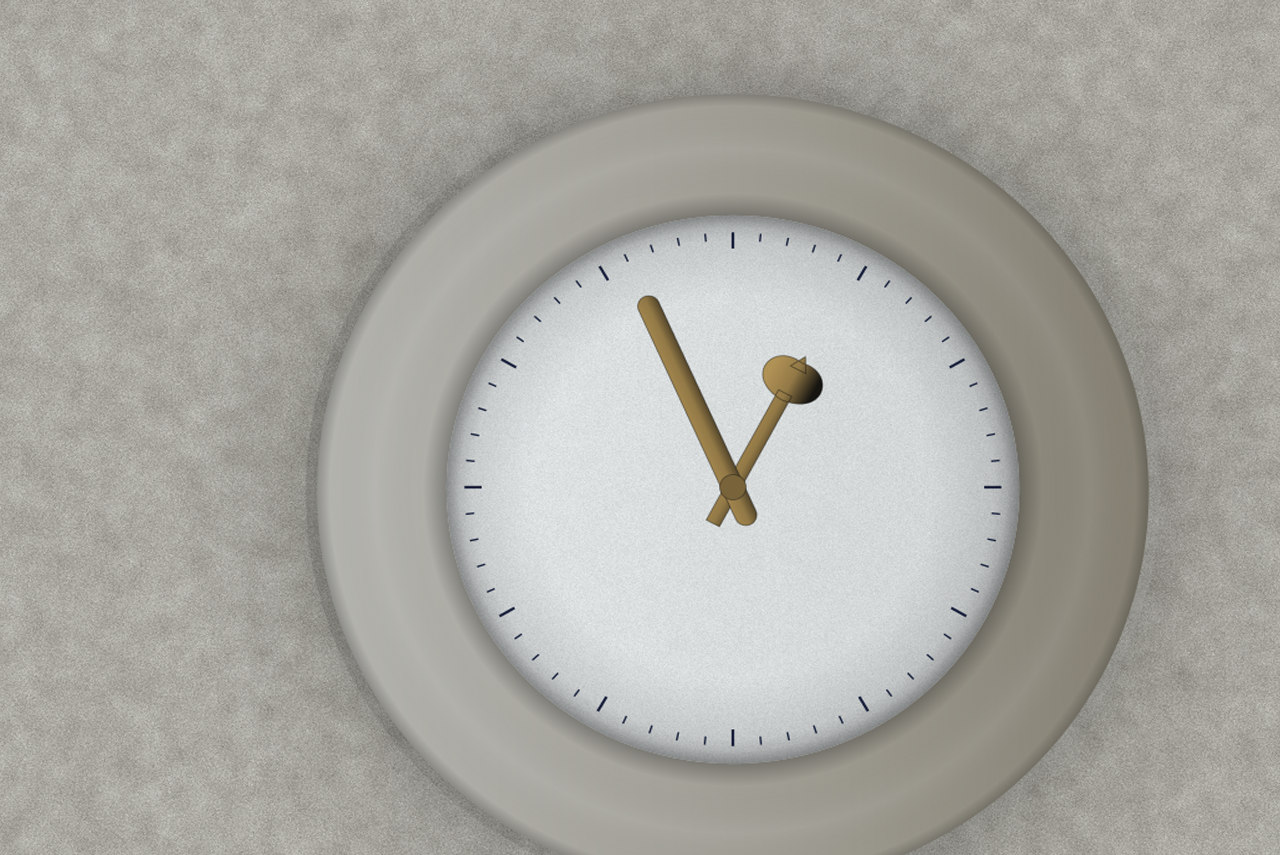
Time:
{"hour": 12, "minute": 56}
